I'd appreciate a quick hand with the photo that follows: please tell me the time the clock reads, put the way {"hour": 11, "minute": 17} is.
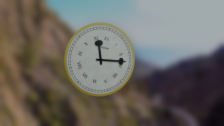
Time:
{"hour": 11, "minute": 13}
